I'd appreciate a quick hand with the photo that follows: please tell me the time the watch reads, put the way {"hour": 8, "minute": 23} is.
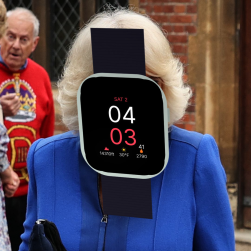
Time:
{"hour": 4, "minute": 3}
